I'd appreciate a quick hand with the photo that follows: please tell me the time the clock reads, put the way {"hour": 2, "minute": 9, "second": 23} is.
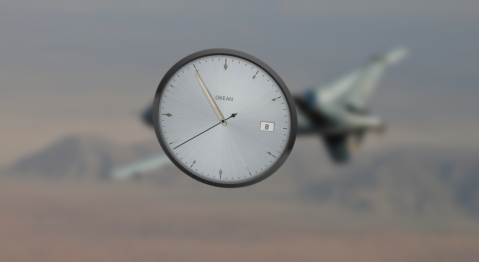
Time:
{"hour": 10, "minute": 54, "second": 39}
